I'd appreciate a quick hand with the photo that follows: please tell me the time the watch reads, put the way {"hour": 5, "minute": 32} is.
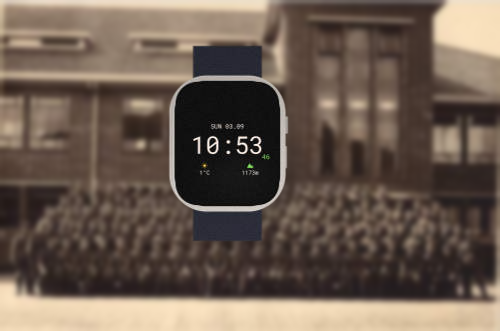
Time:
{"hour": 10, "minute": 53}
